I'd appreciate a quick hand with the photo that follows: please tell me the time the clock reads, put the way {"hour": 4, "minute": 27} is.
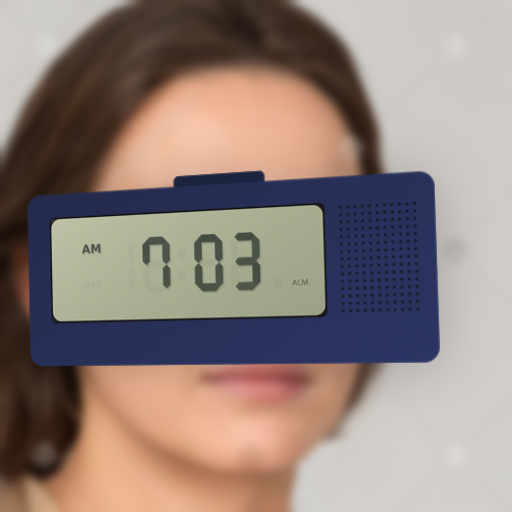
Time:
{"hour": 7, "minute": 3}
